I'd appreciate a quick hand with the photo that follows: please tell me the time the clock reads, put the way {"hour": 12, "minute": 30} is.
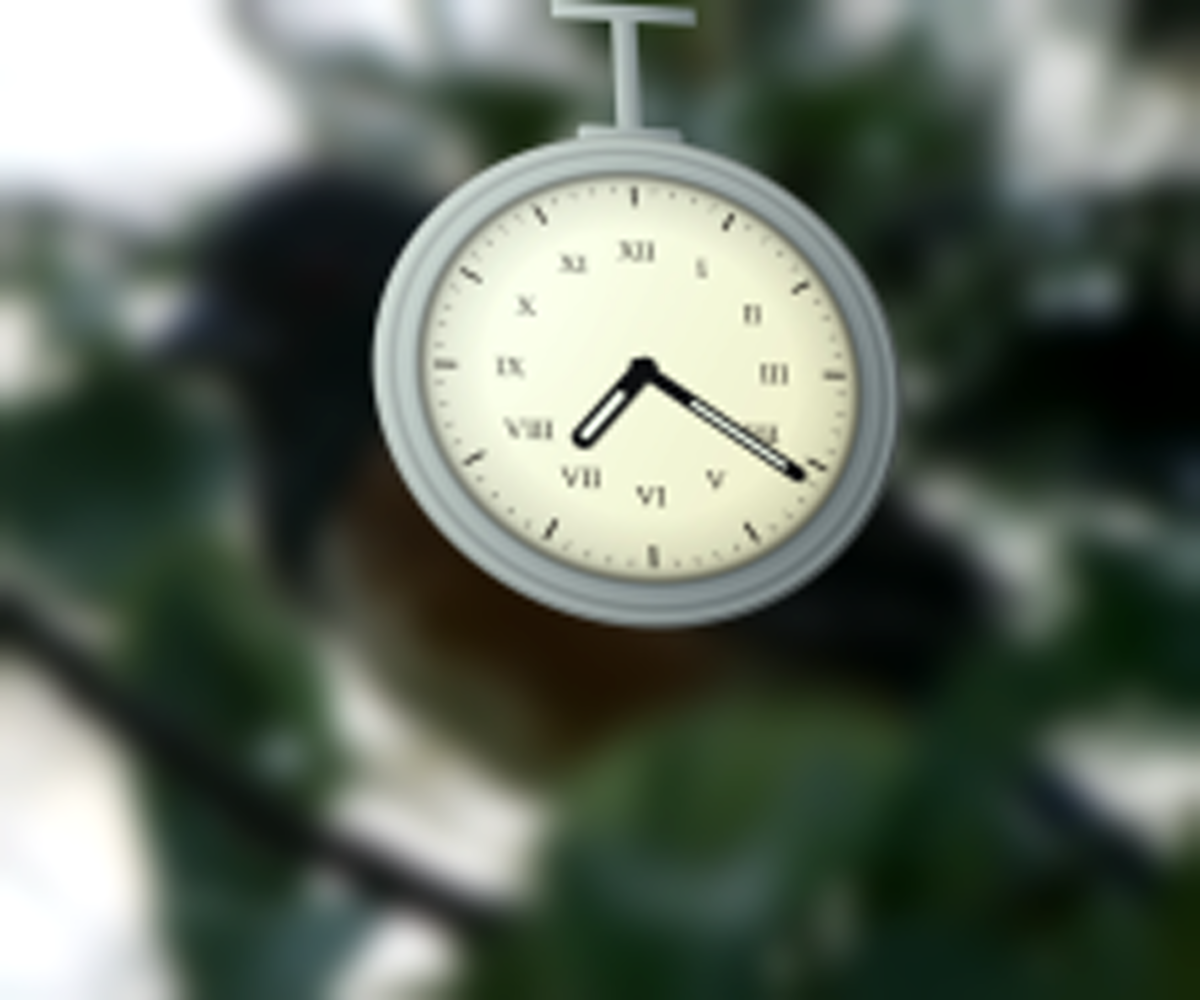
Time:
{"hour": 7, "minute": 21}
